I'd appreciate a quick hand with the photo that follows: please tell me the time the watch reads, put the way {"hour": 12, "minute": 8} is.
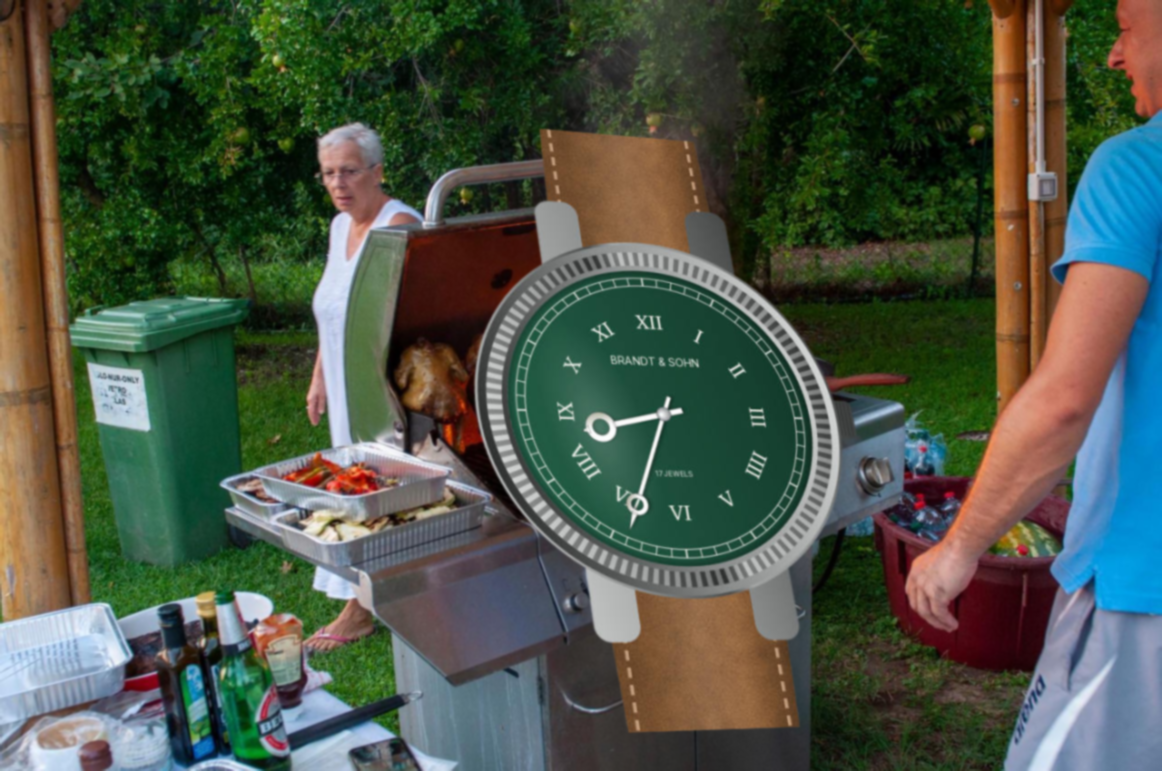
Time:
{"hour": 8, "minute": 34}
